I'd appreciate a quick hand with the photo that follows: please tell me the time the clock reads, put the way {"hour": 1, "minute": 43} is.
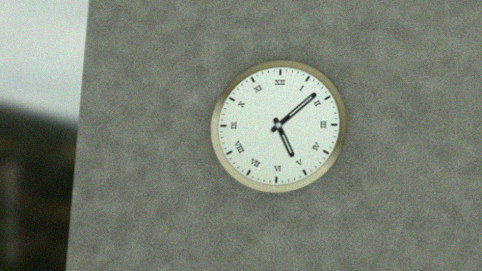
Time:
{"hour": 5, "minute": 8}
